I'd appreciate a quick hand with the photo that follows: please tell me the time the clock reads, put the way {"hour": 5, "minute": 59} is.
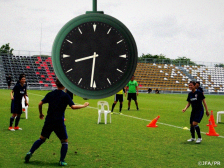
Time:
{"hour": 8, "minute": 31}
